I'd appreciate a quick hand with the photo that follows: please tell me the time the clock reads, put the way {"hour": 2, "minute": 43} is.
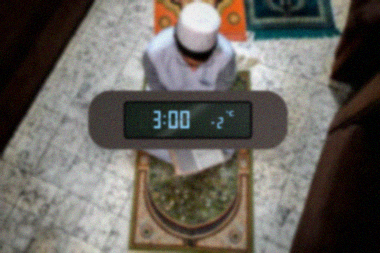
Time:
{"hour": 3, "minute": 0}
